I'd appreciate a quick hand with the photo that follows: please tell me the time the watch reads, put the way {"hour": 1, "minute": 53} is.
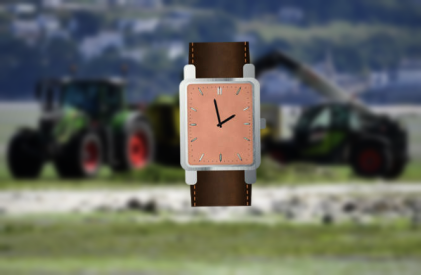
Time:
{"hour": 1, "minute": 58}
